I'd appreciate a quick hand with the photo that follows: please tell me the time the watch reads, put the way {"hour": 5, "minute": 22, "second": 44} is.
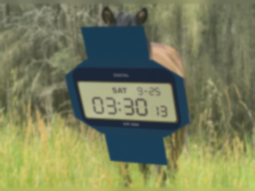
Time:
{"hour": 3, "minute": 30, "second": 13}
